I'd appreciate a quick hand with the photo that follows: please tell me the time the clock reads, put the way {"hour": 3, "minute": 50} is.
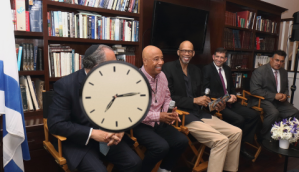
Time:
{"hour": 7, "minute": 14}
